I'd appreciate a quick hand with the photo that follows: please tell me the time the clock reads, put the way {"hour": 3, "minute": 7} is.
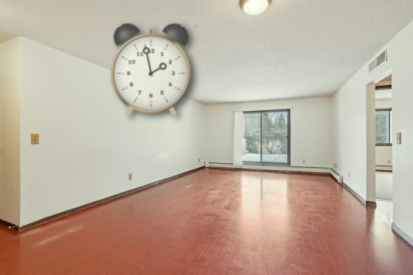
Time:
{"hour": 1, "minute": 58}
